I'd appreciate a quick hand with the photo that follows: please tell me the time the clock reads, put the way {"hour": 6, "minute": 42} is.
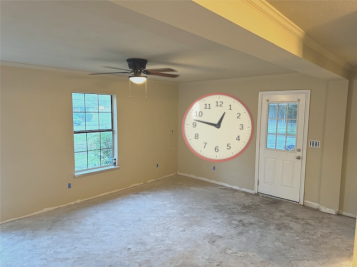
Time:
{"hour": 12, "minute": 47}
